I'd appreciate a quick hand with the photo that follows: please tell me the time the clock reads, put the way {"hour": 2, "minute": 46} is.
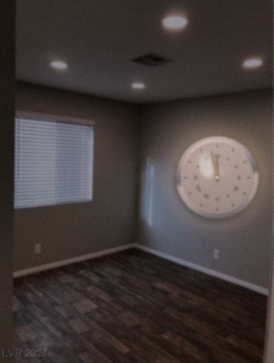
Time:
{"hour": 11, "minute": 58}
